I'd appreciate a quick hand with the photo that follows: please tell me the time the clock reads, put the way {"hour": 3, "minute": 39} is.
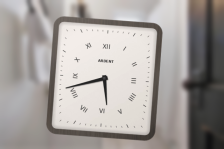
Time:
{"hour": 5, "minute": 42}
